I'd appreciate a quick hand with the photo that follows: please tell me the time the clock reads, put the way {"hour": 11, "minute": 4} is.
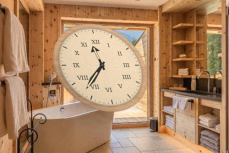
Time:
{"hour": 11, "minute": 37}
